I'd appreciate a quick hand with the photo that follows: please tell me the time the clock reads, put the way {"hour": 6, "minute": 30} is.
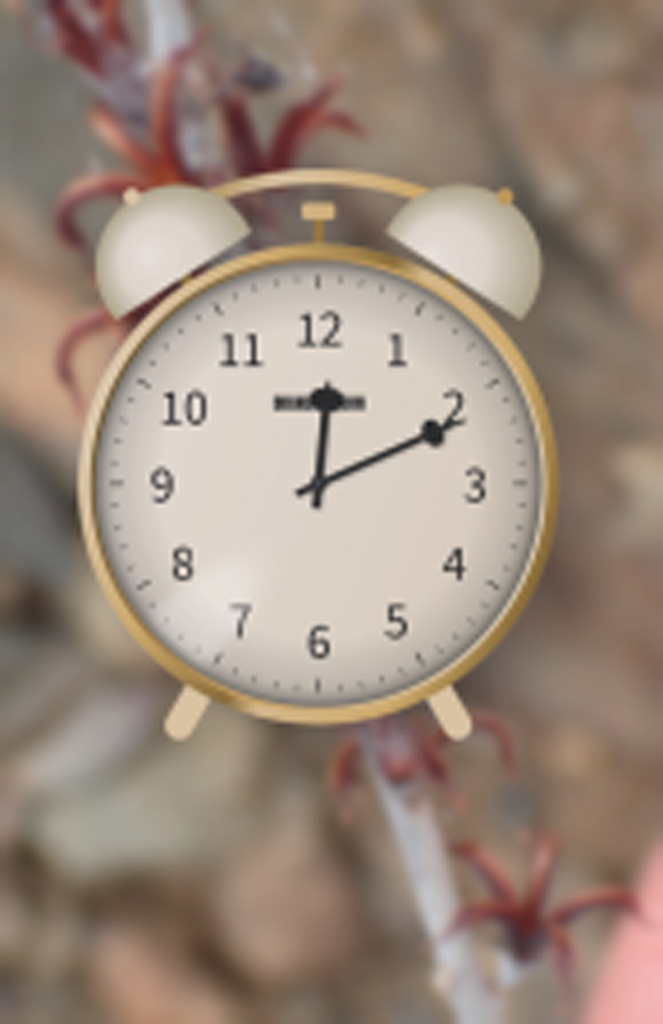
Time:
{"hour": 12, "minute": 11}
